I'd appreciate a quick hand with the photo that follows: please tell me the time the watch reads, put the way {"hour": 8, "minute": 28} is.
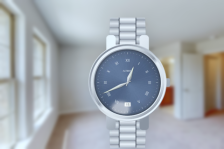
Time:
{"hour": 12, "minute": 41}
